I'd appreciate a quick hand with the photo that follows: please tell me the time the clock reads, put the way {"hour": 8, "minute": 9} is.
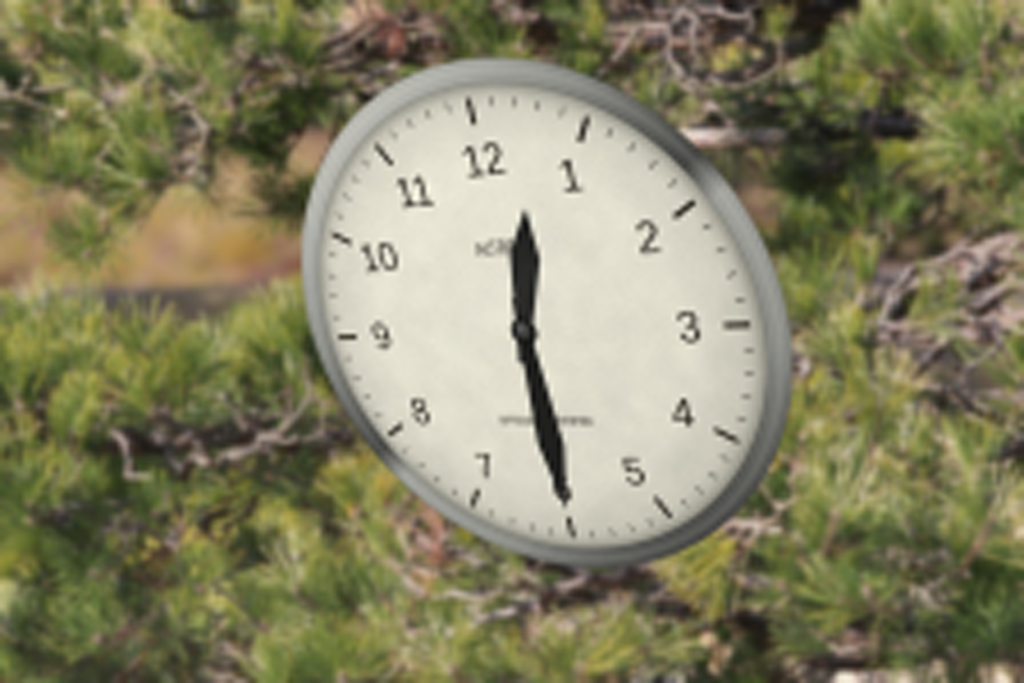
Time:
{"hour": 12, "minute": 30}
